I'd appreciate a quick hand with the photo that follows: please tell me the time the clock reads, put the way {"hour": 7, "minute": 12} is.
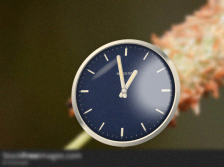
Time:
{"hour": 12, "minute": 58}
